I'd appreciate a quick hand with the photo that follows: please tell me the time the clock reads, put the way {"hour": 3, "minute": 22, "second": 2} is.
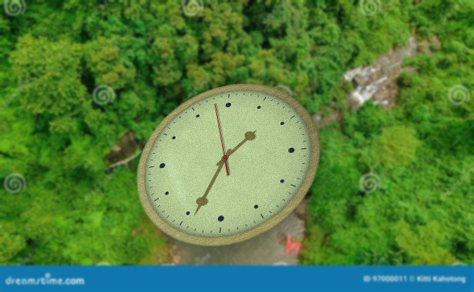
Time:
{"hour": 1, "minute": 33, "second": 58}
